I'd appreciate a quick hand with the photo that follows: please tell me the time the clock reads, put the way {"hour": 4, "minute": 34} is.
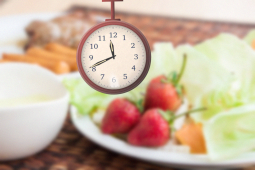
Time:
{"hour": 11, "minute": 41}
